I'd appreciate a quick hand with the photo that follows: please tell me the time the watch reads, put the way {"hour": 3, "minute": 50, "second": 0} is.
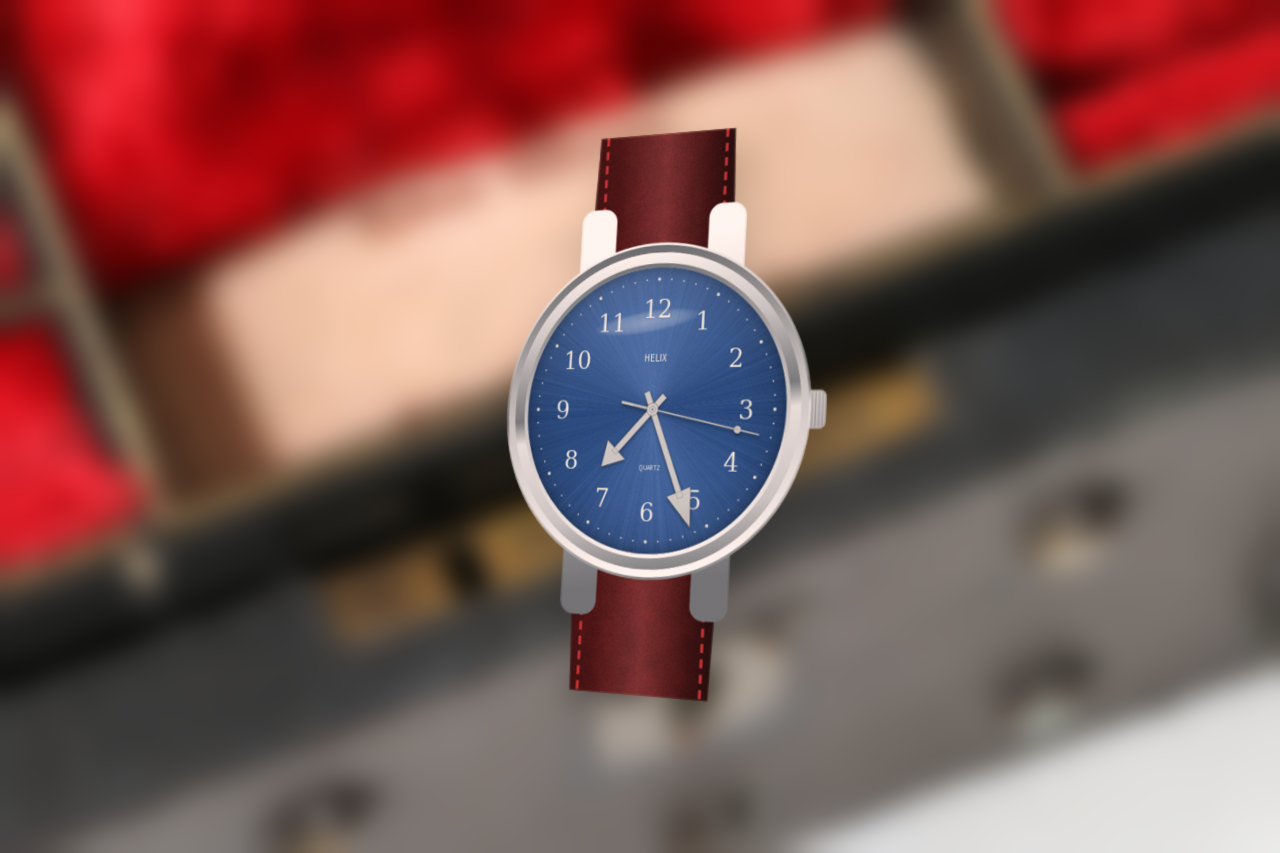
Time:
{"hour": 7, "minute": 26, "second": 17}
